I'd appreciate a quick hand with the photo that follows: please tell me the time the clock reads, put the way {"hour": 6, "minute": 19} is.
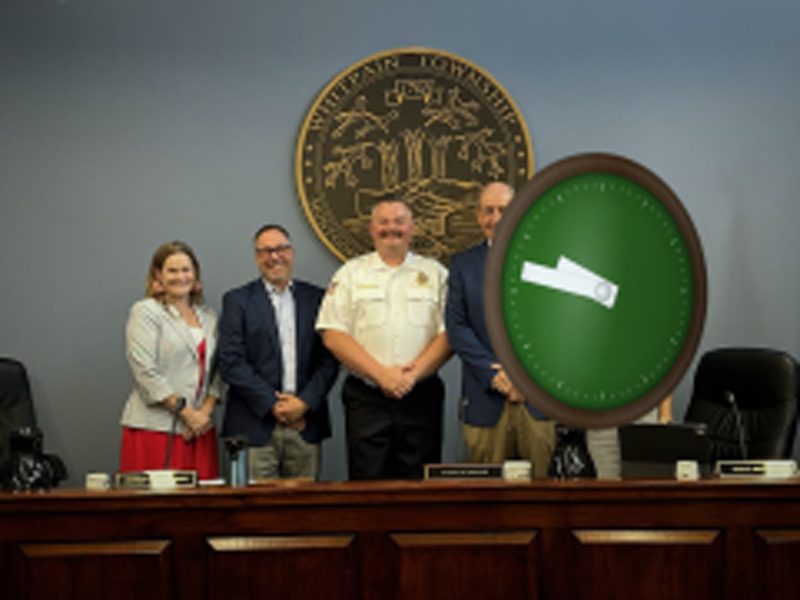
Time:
{"hour": 9, "minute": 47}
